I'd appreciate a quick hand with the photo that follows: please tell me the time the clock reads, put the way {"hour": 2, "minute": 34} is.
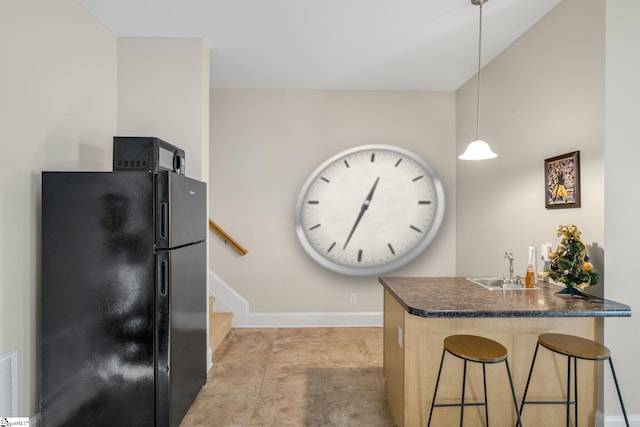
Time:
{"hour": 12, "minute": 33}
